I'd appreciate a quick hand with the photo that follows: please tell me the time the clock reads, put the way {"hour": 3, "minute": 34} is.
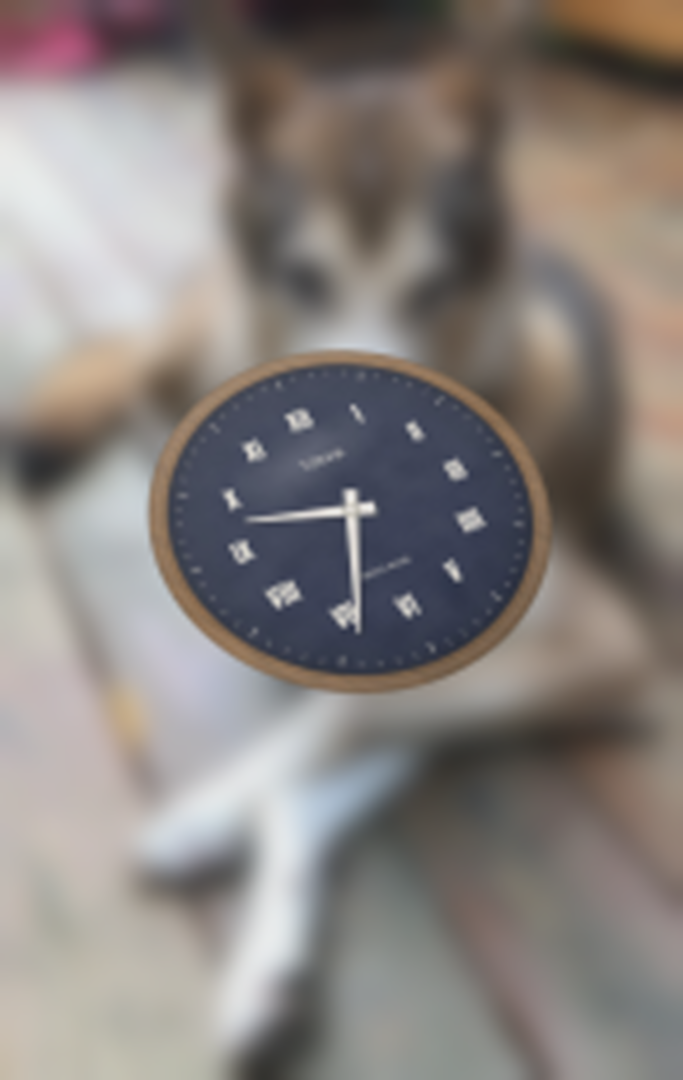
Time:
{"hour": 9, "minute": 34}
